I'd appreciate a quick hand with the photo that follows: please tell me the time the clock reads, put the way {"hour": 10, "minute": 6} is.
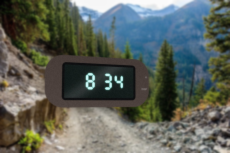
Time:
{"hour": 8, "minute": 34}
